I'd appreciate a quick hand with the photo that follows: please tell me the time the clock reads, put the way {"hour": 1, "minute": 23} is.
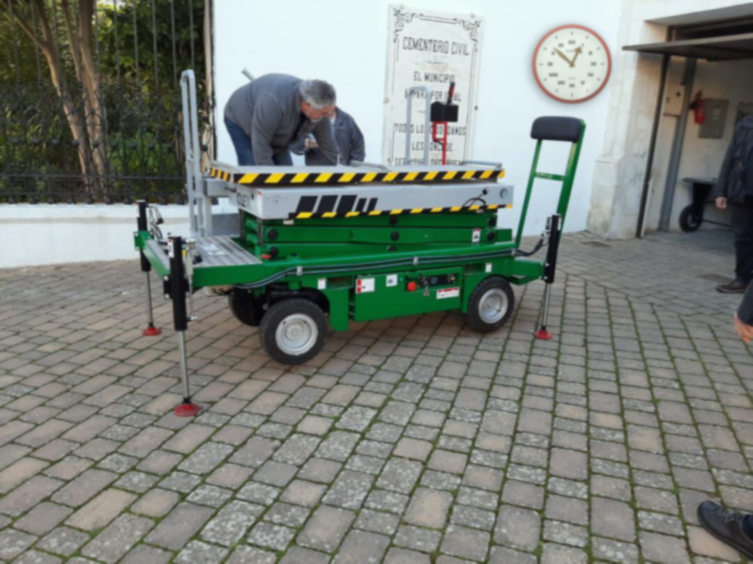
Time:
{"hour": 12, "minute": 52}
